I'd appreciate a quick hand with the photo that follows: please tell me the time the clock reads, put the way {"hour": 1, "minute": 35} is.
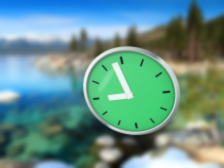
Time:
{"hour": 8, "minute": 58}
